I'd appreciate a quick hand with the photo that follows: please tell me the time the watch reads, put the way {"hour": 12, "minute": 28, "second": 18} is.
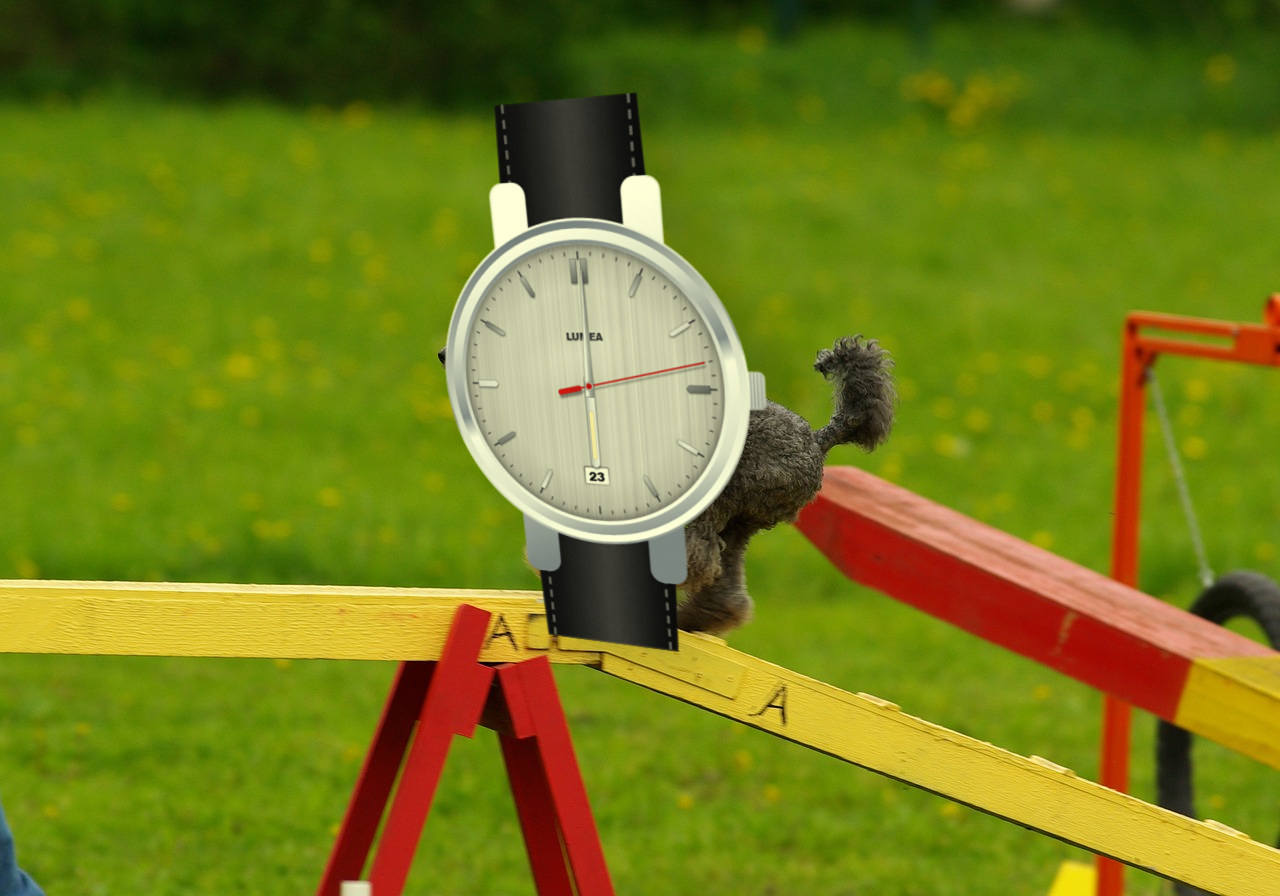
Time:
{"hour": 6, "minute": 0, "second": 13}
